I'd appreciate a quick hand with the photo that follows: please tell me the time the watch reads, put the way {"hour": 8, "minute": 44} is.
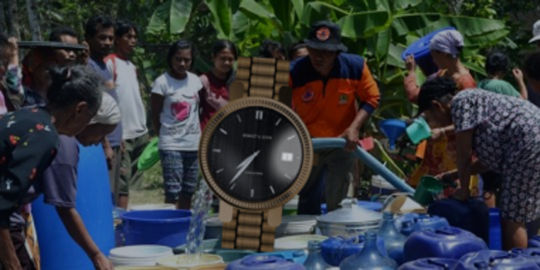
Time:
{"hour": 7, "minute": 36}
